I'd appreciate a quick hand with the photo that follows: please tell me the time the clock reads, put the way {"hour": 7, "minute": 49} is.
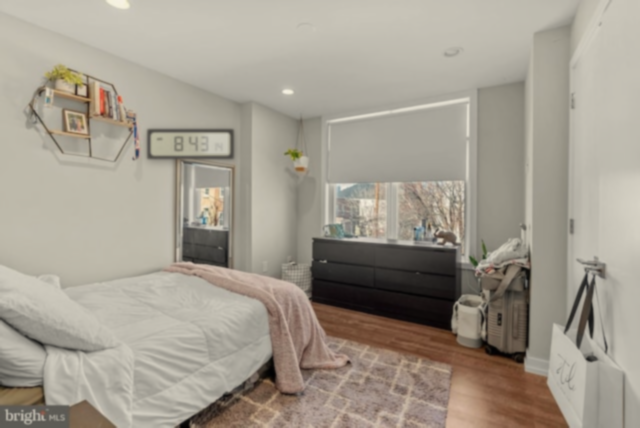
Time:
{"hour": 8, "minute": 43}
